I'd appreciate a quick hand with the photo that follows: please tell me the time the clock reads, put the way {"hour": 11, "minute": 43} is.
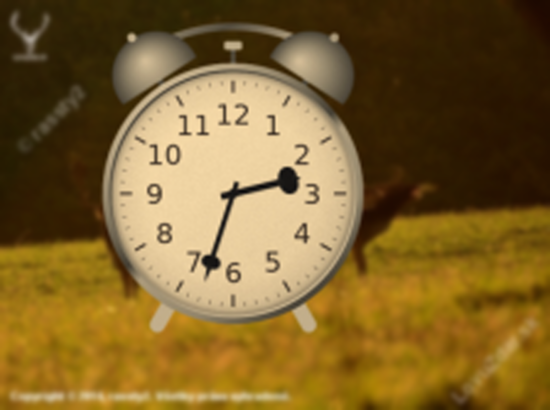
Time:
{"hour": 2, "minute": 33}
